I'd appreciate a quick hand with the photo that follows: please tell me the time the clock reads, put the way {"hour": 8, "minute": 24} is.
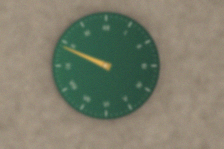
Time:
{"hour": 9, "minute": 49}
